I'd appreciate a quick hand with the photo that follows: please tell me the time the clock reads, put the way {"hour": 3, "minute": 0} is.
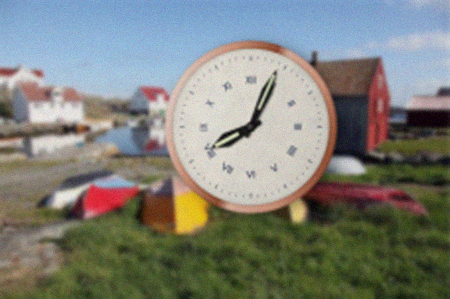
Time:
{"hour": 8, "minute": 4}
